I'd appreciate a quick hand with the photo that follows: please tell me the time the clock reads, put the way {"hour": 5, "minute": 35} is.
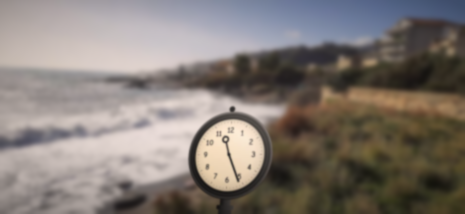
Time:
{"hour": 11, "minute": 26}
